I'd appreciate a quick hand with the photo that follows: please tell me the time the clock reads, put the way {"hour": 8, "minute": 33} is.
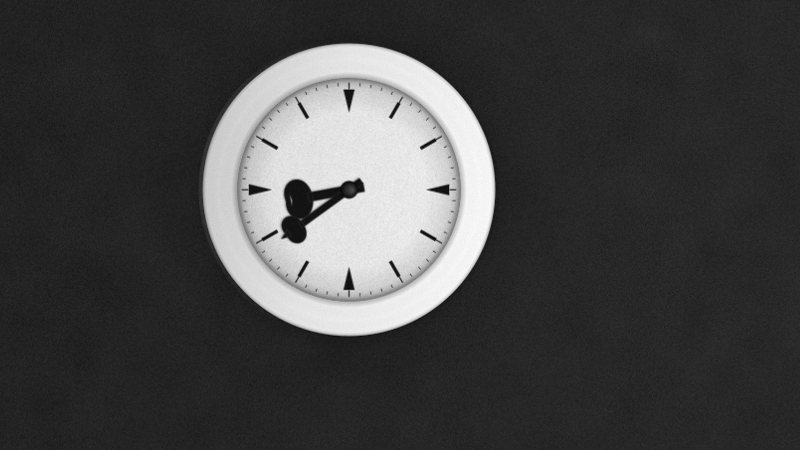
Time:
{"hour": 8, "minute": 39}
